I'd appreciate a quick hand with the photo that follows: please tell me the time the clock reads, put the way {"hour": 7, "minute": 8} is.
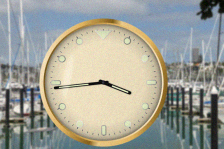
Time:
{"hour": 3, "minute": 44}
